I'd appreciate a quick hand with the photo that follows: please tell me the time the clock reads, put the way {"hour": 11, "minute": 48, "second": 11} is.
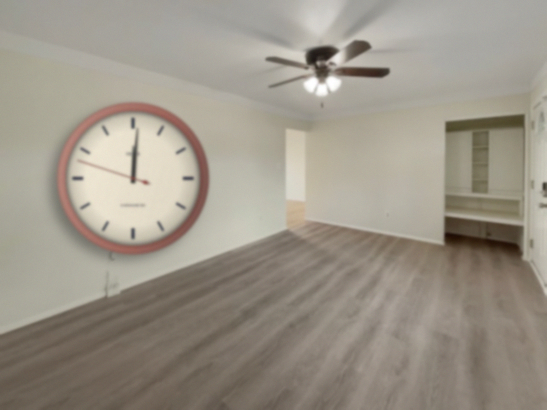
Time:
{"hour": 12, "minute": 0, "second": 48}
